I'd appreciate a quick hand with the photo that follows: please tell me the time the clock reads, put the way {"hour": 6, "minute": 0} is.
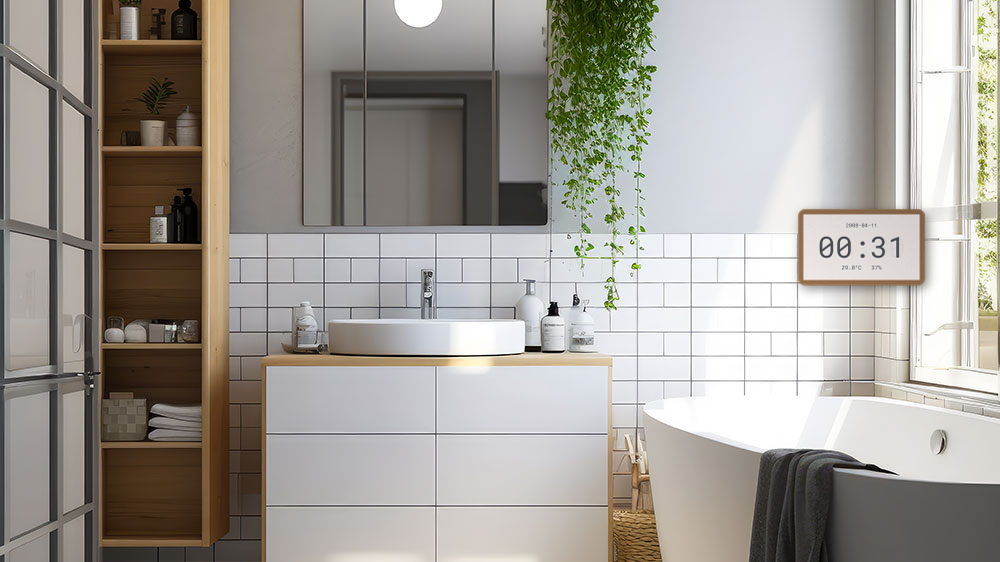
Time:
{"hour": 0, "minute": 31}
